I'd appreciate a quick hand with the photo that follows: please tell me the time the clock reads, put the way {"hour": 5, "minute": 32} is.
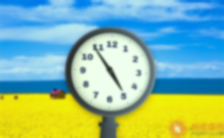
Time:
{"hour": 4, "minute": 54}
